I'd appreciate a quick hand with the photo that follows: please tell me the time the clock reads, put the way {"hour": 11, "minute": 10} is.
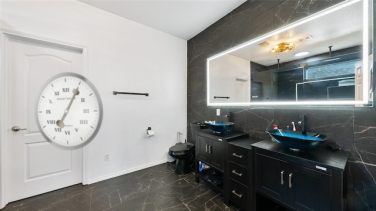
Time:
{"hour": 7, "minute": 5}
